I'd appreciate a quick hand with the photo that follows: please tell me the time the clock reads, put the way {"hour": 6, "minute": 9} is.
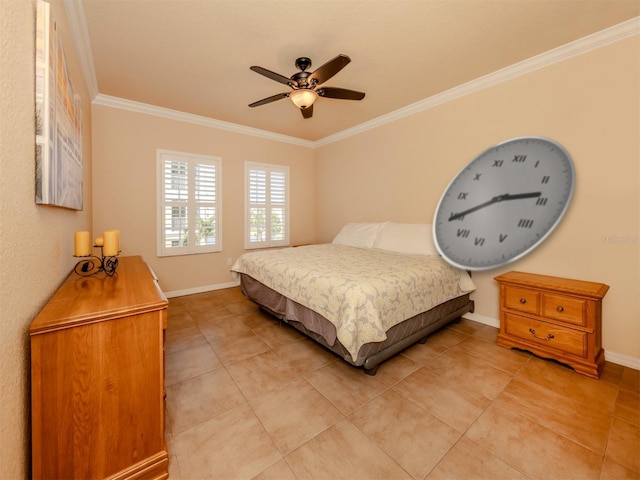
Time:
{"hour": 2, "minute": 40}
